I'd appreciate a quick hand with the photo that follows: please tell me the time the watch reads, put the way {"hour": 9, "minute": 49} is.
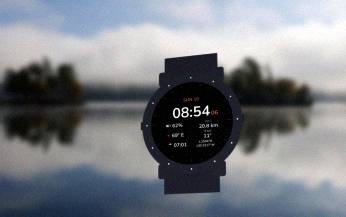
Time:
{"hour": 8, "minute": 54}
